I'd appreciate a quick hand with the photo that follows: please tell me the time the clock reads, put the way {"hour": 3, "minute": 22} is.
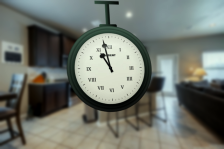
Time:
{"hour": 10, "minute": 58}
